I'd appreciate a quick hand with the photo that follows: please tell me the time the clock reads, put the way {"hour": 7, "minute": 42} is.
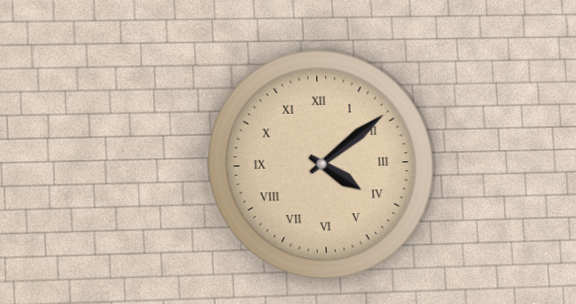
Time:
{"hour": 4, "minute": 9}
